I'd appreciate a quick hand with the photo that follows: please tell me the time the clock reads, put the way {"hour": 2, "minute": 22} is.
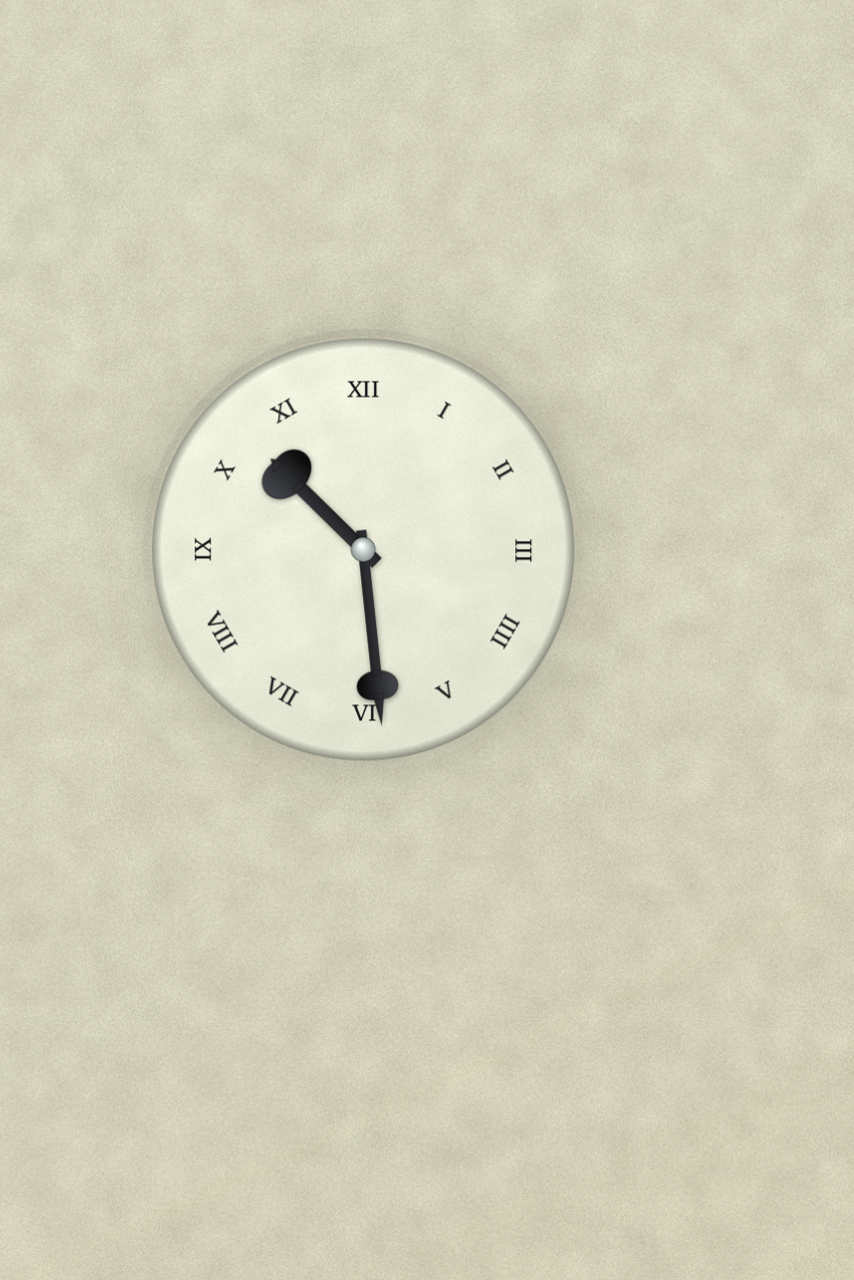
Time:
{"hour": 10, "minute": 29}
